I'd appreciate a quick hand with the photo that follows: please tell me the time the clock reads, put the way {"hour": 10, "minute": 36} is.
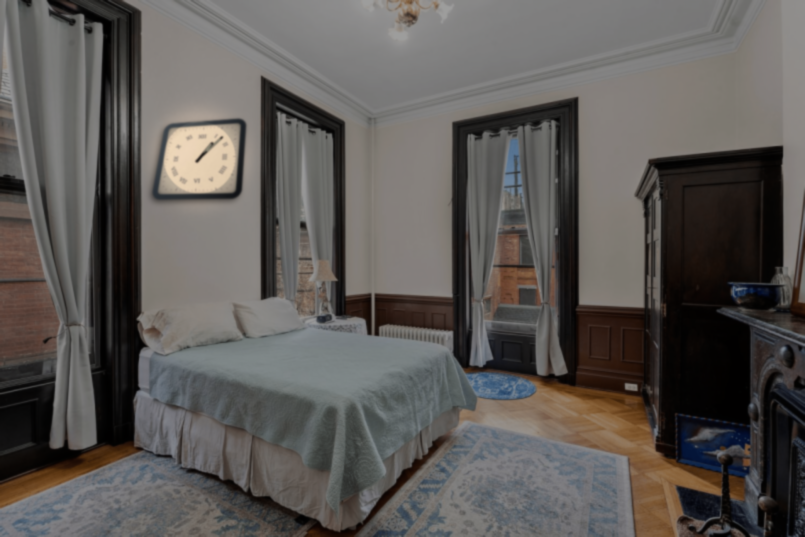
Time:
{"hour": 1, "minute": 7}
